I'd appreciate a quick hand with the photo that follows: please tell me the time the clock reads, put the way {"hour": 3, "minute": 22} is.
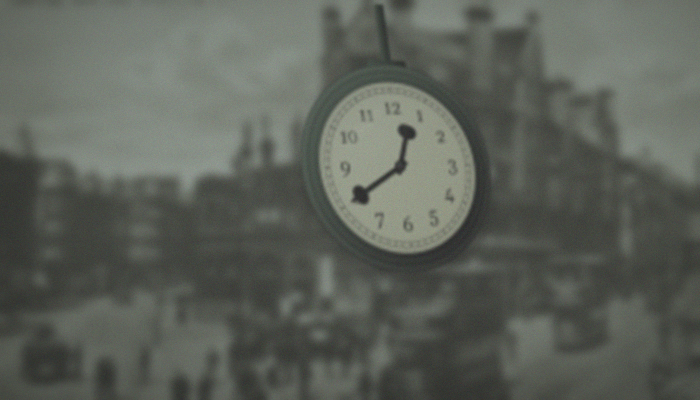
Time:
{"hour": 12, "minute": 40}
